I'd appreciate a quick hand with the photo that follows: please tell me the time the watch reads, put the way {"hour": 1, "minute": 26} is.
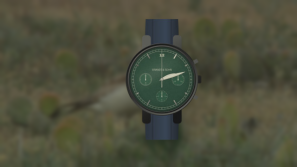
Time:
{"hour": 2, "minute": 12}
